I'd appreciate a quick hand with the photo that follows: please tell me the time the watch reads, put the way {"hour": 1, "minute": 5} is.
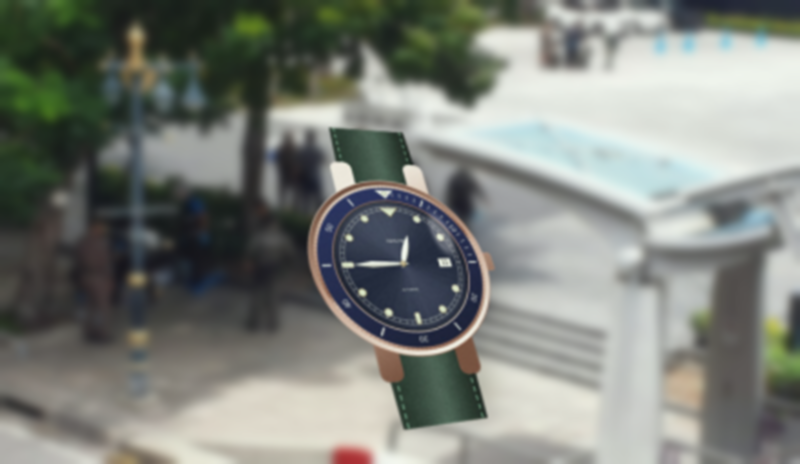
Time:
{"hour": 12, "minute": 45}
